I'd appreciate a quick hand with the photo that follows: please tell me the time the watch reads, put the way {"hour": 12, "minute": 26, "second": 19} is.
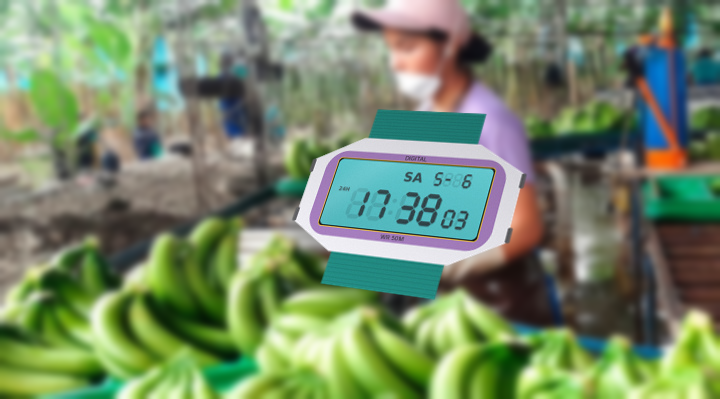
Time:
{"hour": 17, "minute": 38, "second": 3}
